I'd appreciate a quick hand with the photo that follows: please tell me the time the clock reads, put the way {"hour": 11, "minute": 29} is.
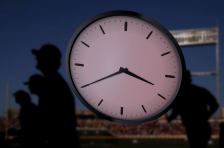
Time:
{"hour": 3, "minute": 40}
